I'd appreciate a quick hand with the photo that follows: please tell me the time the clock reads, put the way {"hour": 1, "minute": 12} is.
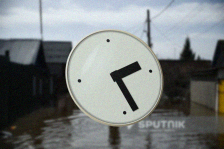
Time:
{"hour": 2, "minute": 27}
